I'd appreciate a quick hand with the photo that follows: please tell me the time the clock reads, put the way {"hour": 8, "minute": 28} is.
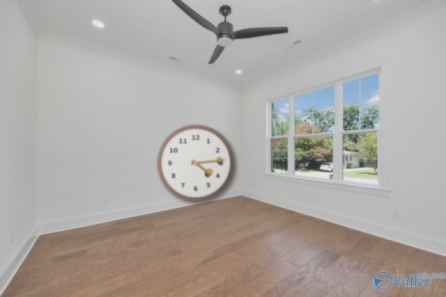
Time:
{"hour": 4, "minute": 14}
